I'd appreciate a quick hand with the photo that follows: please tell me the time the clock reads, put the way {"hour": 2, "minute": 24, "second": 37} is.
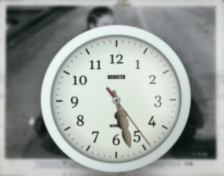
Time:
{"hour": 5, "minute": 27, "second": 24}
